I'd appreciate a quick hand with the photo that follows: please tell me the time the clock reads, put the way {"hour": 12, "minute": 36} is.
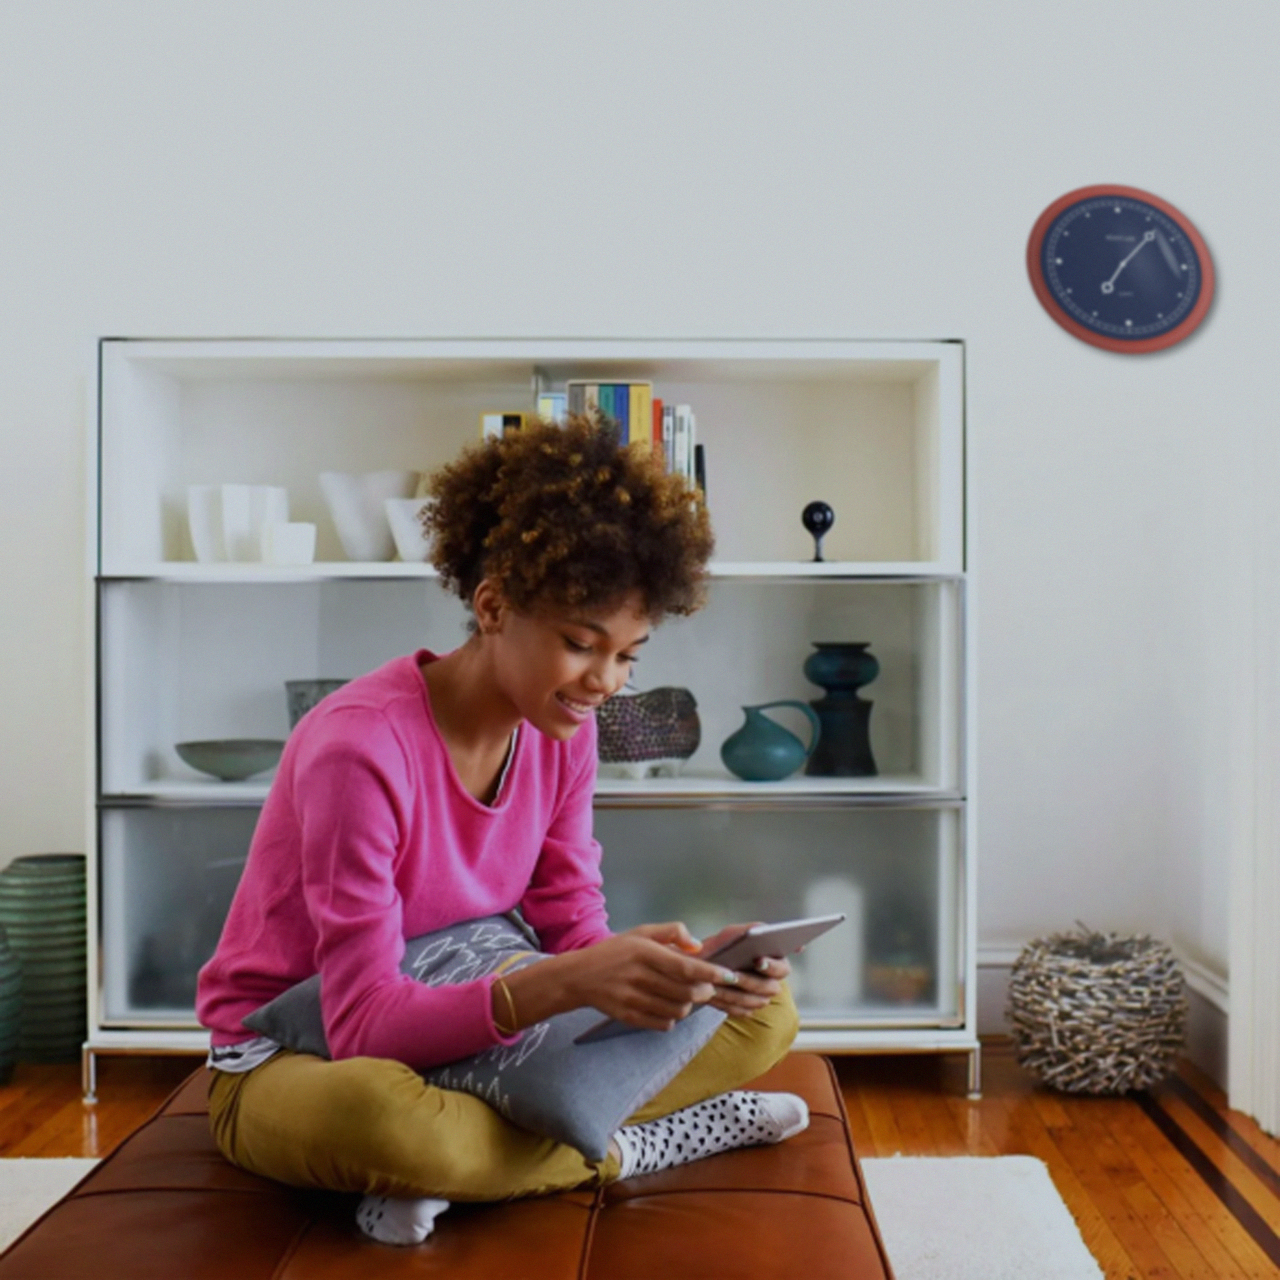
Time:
{"hour": 7, "minute": 7}
